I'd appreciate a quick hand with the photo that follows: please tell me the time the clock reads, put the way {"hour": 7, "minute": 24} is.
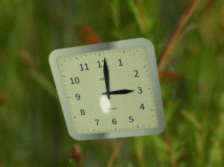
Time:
{"hour": 3, "minute": 1}
